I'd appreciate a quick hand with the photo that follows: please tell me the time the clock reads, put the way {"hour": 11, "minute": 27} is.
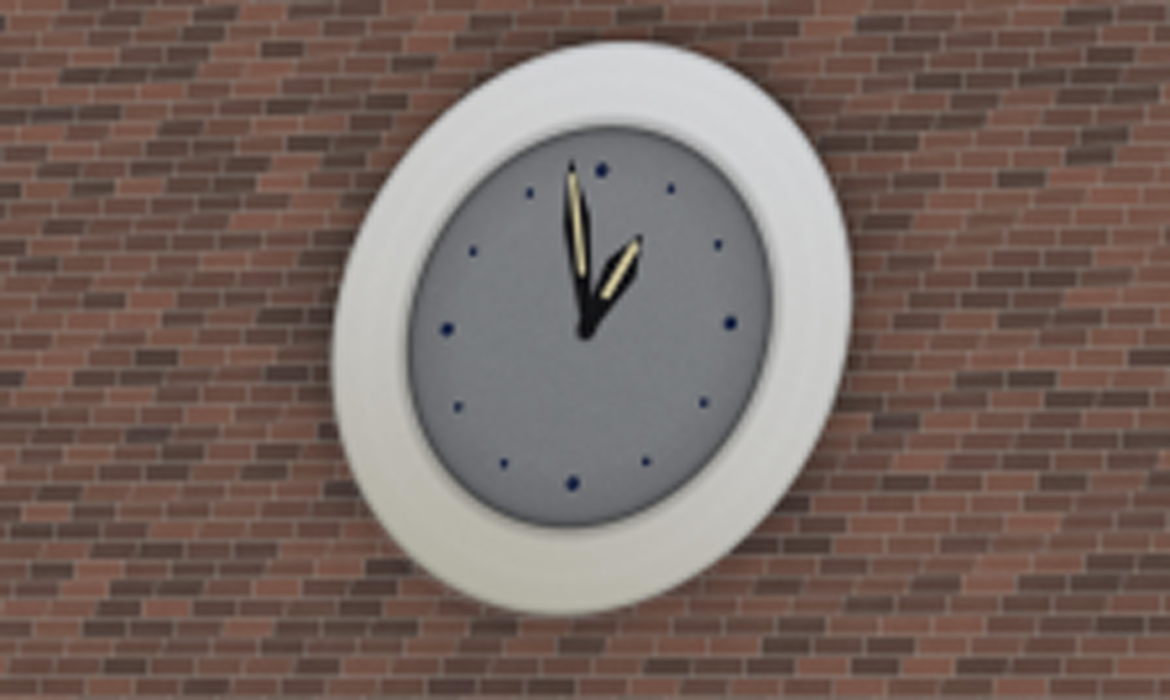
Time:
{"hour": 12, "minute": 58}
